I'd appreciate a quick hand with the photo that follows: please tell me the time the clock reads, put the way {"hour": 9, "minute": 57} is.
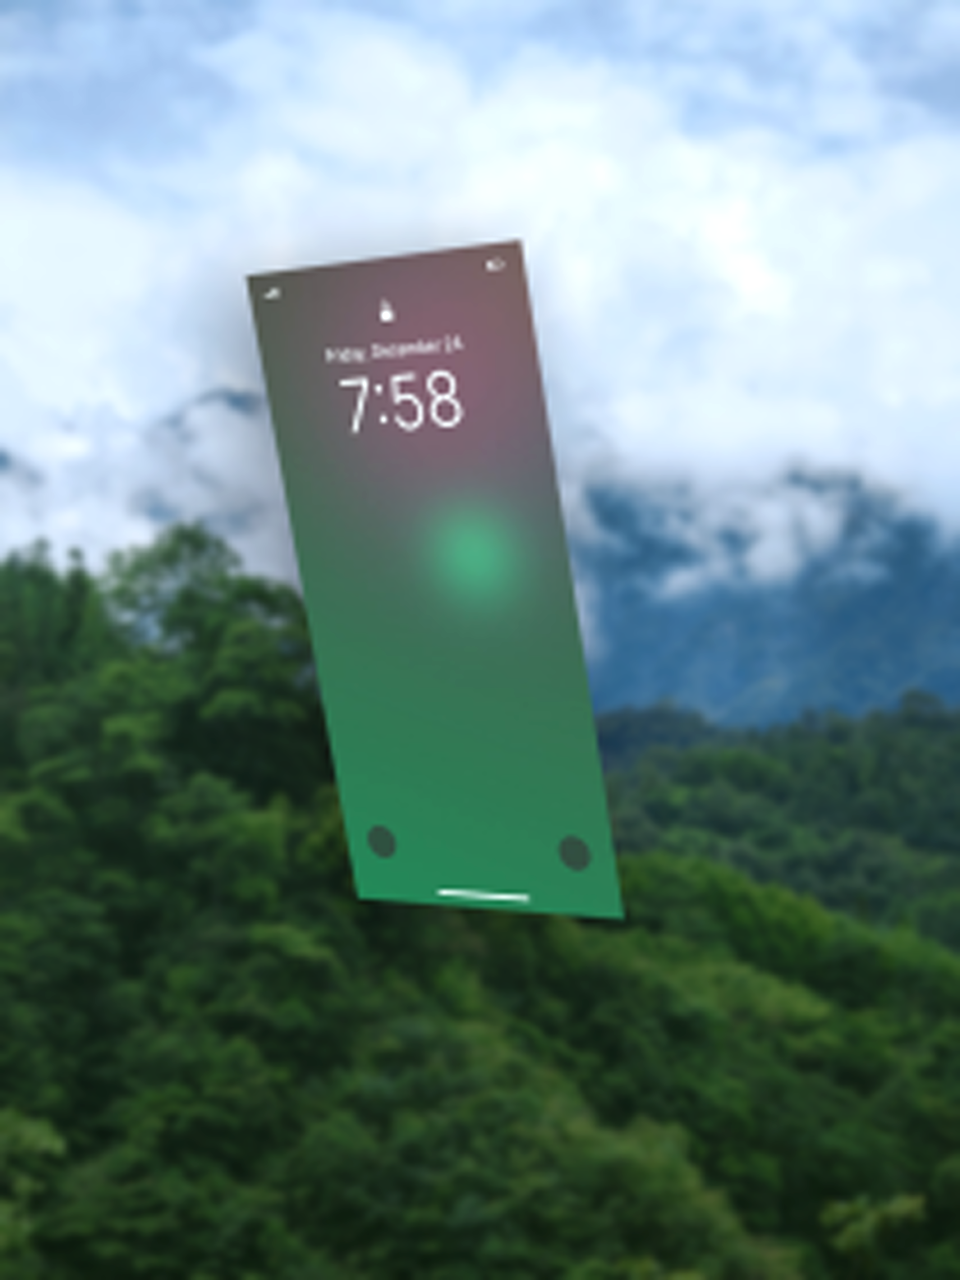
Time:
{"hour": 7, "minute": 58}
